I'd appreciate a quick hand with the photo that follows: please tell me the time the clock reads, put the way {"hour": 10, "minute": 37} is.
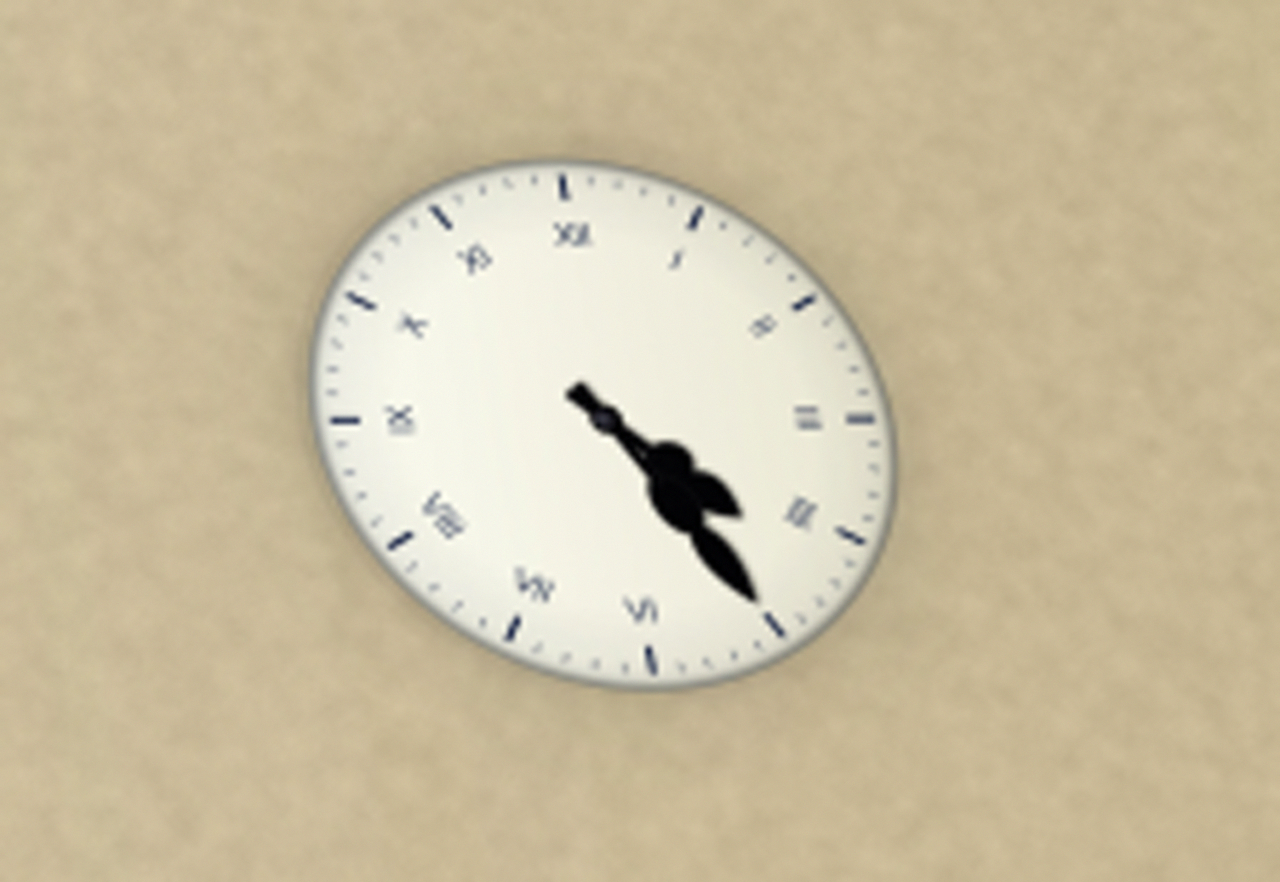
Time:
{"hour": 4, "minute": 25}
